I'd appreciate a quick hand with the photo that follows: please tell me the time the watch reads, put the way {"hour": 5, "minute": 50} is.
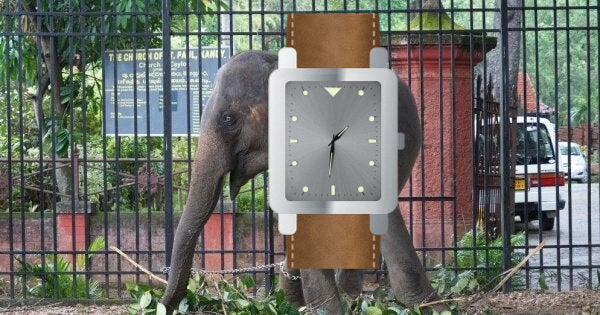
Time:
{"hour": 1, "minute": 31}
